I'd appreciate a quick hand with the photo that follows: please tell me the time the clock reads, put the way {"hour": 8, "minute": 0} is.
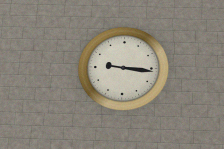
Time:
{"hour": 9, "minute": 16}
